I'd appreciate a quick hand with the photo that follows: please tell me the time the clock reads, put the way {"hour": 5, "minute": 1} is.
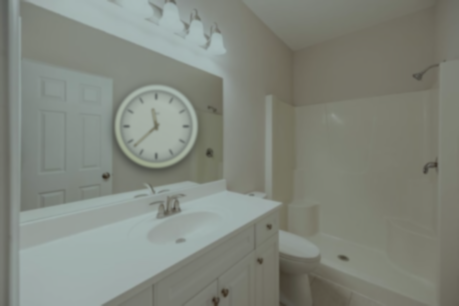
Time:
{"hour": 11, "minute": 38}
